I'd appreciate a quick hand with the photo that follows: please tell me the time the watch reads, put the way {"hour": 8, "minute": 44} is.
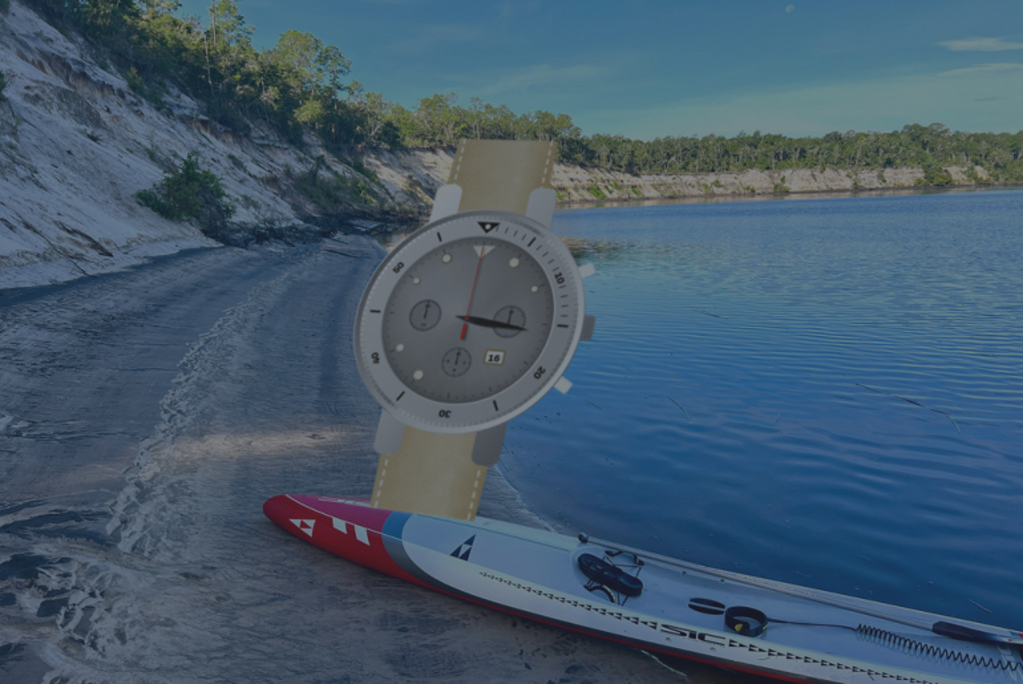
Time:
{"hour": 3, "minute": 16}
